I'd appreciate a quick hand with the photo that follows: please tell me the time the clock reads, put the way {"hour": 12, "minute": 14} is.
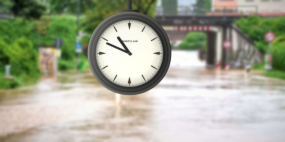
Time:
{"hour": 10, "minute": 49}
